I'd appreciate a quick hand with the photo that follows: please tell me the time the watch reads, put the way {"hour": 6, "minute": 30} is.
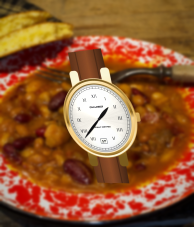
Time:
{"hour": 1, "minute": 38}
